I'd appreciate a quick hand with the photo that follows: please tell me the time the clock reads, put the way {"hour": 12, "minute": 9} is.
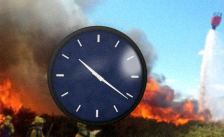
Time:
{"hour": 10, "minute": 21}
